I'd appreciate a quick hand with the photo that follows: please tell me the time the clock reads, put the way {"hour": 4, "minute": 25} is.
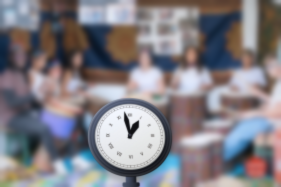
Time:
{"hour": 12, "minute": 58}
